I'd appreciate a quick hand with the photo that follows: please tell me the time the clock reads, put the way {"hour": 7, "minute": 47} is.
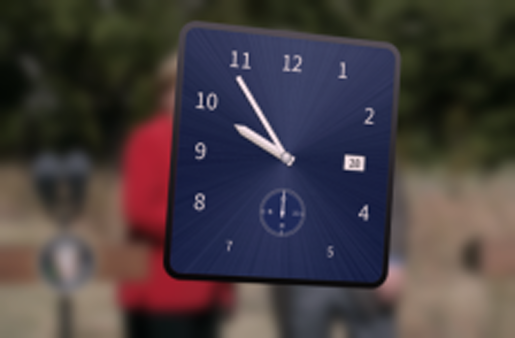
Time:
{"hour": 9, "minute": 54}
